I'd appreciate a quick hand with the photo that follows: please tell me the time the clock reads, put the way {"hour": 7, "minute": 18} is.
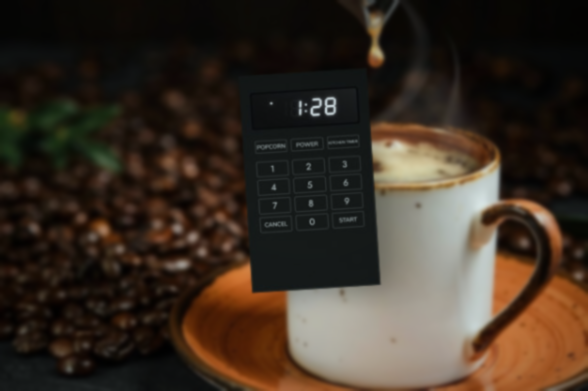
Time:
{"hour": 1, "minute": 28}
